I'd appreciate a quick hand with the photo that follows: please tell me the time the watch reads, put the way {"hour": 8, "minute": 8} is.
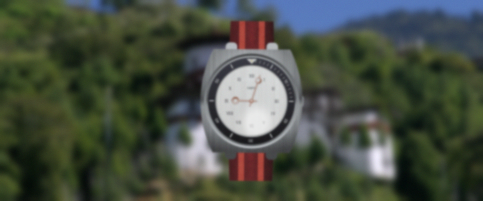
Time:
{"hour": 9, "minute": 3}
